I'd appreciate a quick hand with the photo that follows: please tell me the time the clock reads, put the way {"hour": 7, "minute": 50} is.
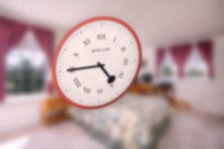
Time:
{"hour": 4, "minute": 45}
